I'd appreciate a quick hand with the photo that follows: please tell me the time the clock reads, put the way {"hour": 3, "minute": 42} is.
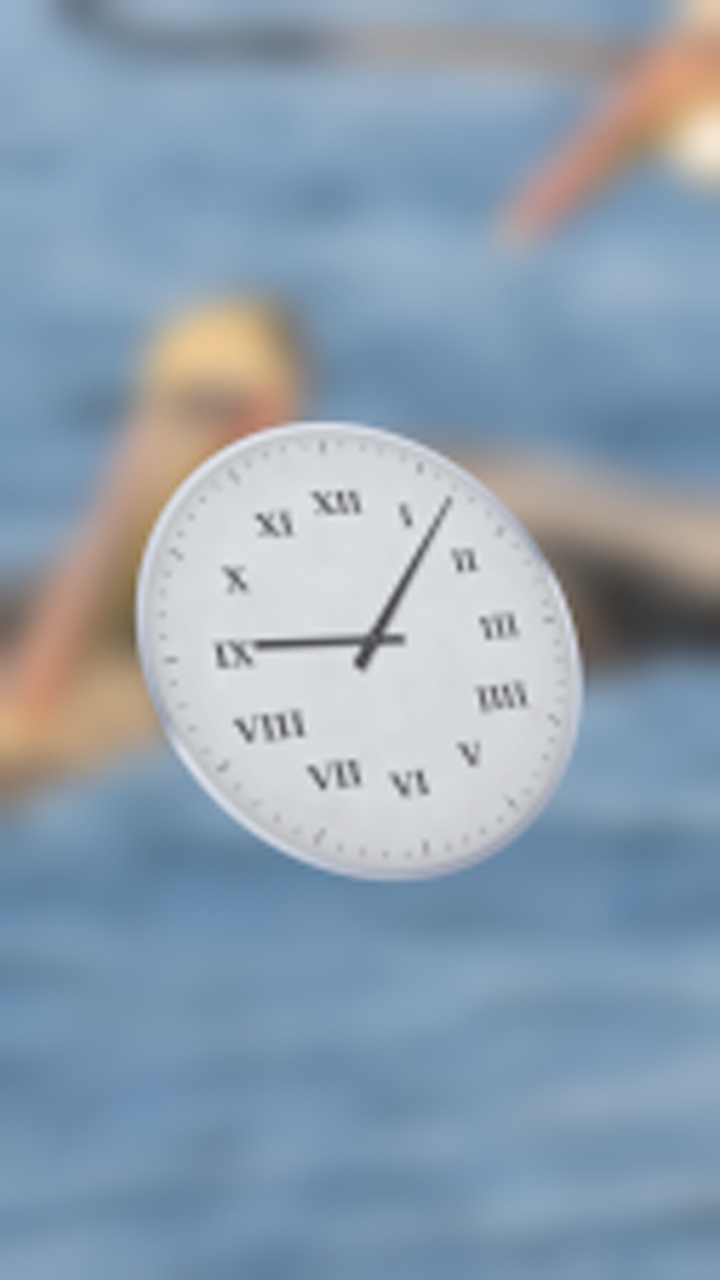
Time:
{"hour": 9, "minute": 7}
